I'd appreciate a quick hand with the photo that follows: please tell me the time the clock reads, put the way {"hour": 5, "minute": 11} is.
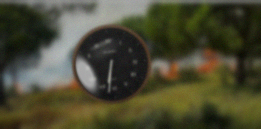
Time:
{"hour": 6, "minute": 32}
